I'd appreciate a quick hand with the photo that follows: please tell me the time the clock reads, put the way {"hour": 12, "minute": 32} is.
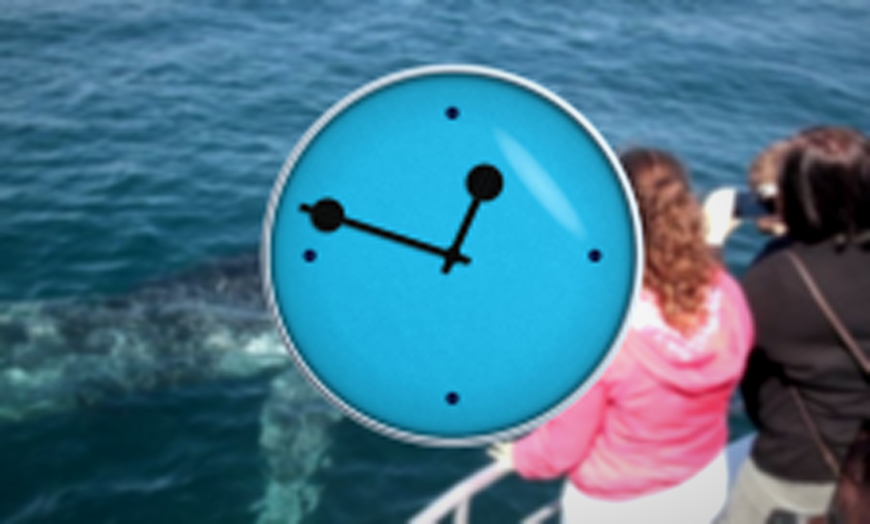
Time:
{"hour": 12, "minute": 48}
